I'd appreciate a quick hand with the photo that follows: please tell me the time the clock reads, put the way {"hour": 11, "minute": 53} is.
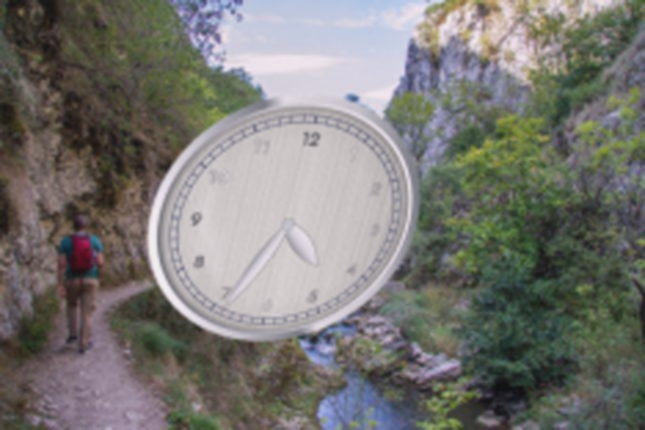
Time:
{"hour": 4, "minute": 34}
